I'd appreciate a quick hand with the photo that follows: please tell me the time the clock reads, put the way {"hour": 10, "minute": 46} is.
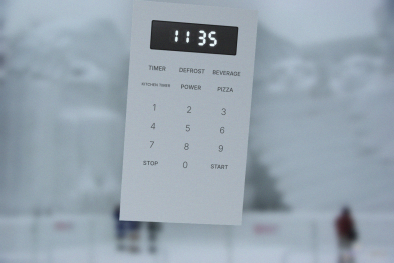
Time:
{"hour": 11, "minute": 35}
